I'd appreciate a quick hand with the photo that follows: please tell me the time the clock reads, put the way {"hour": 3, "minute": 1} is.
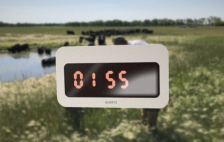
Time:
{"hour": 1, "minute": 55}
